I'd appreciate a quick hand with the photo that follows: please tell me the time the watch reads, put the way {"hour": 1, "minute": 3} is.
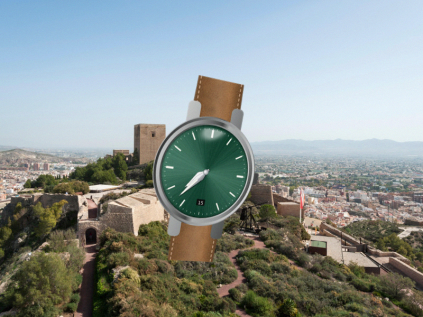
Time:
{"hour": 7, "minute": 37}
